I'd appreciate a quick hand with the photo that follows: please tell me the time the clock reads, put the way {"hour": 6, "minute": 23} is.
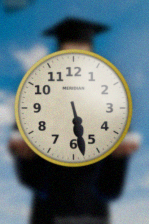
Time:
{"hour": 5, "minute": 28}
